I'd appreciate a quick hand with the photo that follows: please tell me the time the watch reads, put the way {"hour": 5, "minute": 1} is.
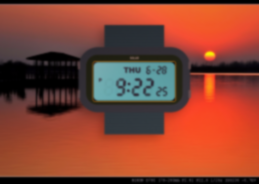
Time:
{"hour": 9, "minute": 22}
